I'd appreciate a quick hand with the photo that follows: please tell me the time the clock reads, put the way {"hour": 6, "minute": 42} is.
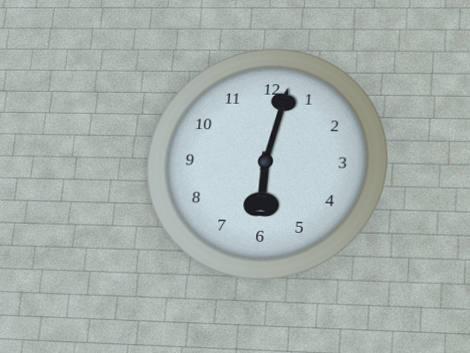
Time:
{"hour": 6, "minute": 2}
